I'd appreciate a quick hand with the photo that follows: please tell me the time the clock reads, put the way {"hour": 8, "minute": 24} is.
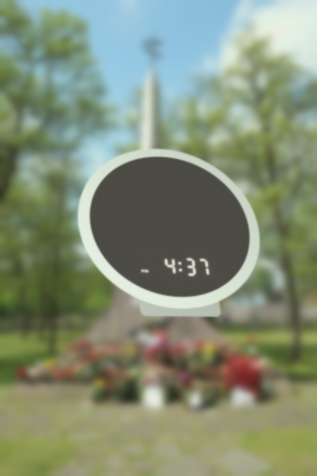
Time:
{"hour": 4, "minute": 37}
